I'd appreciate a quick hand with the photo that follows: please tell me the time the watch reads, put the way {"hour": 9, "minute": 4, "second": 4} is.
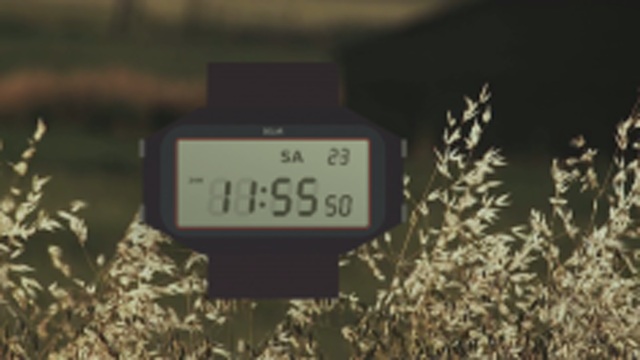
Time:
{"hour": 11, "minute": 55, "second": 50}
